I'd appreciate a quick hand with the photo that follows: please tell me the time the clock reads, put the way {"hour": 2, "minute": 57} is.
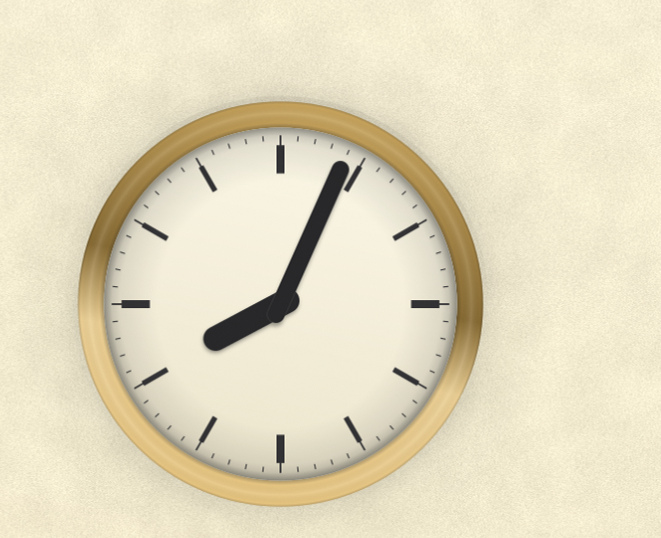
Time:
{"hour": 8, "minute": 4}
